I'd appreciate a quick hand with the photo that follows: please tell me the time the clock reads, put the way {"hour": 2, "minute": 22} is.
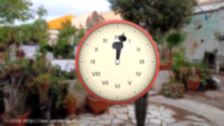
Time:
{"hour": 12, "minute": 2}
